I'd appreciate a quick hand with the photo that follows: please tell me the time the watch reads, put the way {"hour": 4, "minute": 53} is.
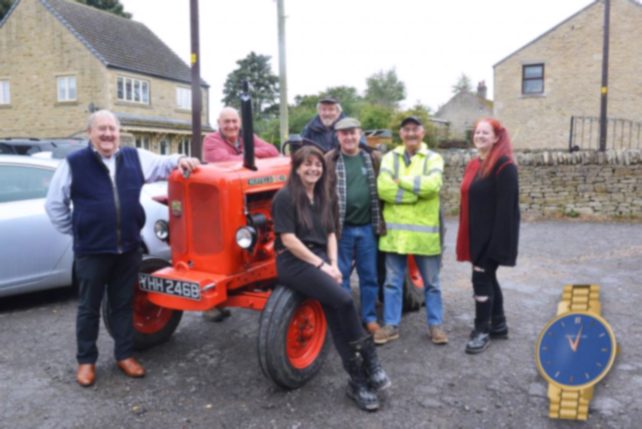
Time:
{"hour": 11, "minute": 2}
